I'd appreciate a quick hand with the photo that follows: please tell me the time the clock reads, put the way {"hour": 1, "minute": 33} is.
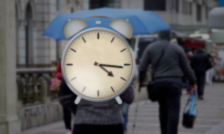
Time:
{"hour": 4, "minute": 16}
